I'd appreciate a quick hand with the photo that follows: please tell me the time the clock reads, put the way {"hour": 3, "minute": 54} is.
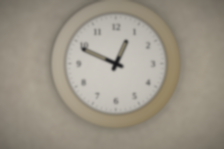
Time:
{"hour": 12, "minute": 49}
